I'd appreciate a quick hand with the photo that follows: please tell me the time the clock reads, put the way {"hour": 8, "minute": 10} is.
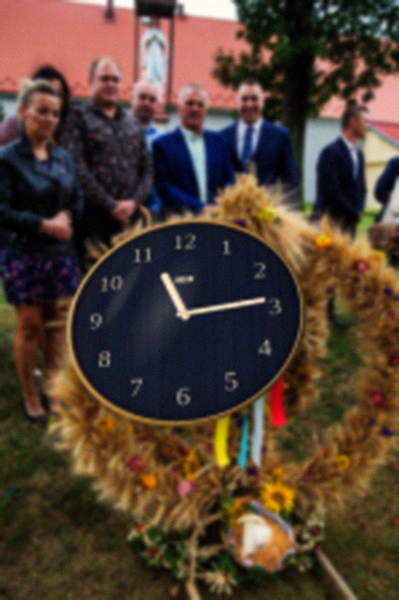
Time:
{"hour": 11, "minute": 14}
